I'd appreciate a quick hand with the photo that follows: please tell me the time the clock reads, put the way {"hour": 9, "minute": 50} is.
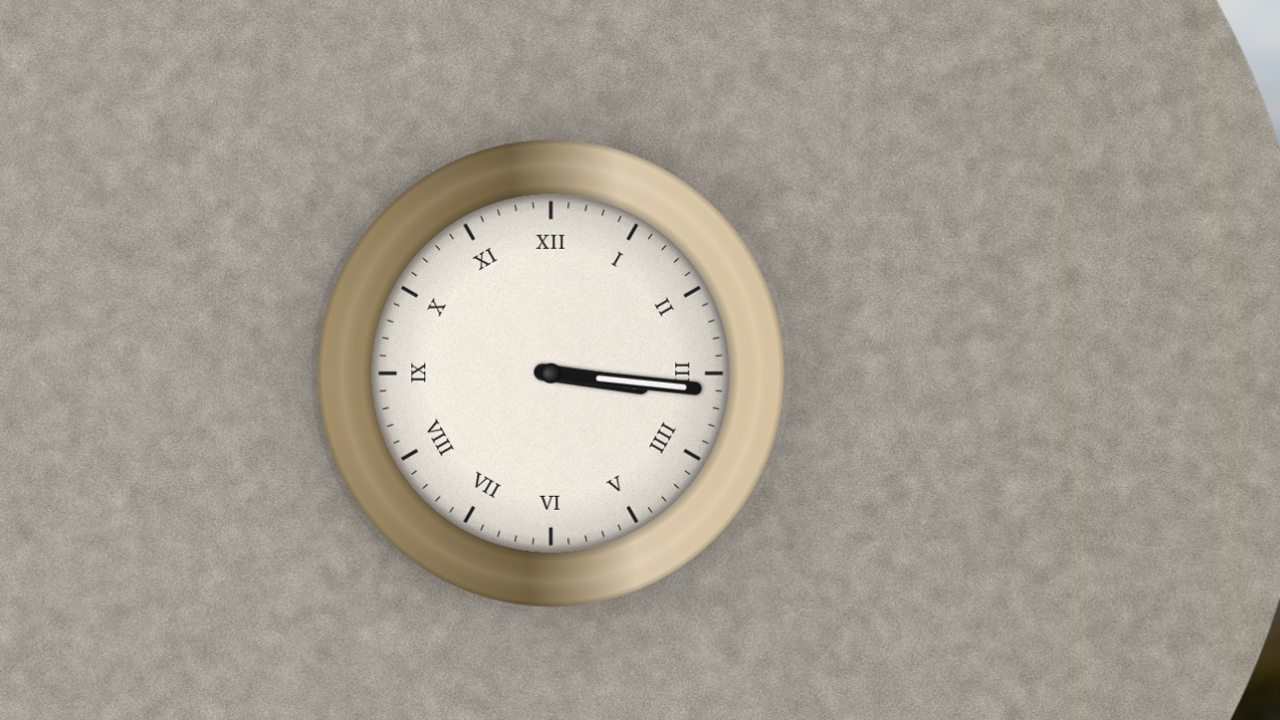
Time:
{"hour": 3, "minute": 16}
